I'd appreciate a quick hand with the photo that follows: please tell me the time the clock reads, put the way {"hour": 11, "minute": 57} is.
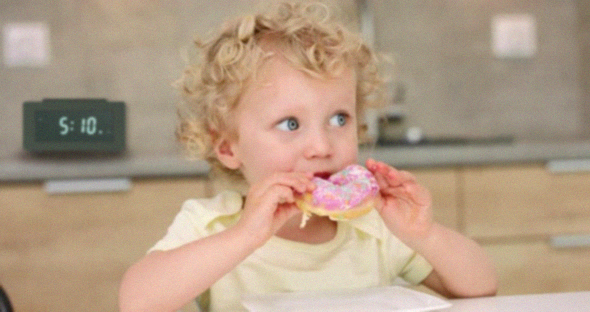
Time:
{"hour": 5, "minute": 10}
